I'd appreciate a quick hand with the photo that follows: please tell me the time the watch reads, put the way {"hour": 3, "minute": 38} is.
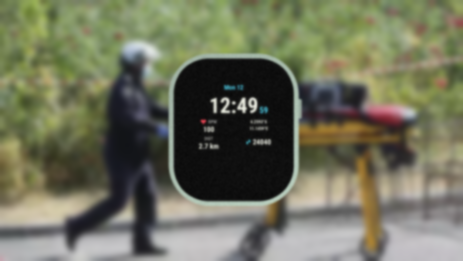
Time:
{"hour": 12, "minute": 49}
